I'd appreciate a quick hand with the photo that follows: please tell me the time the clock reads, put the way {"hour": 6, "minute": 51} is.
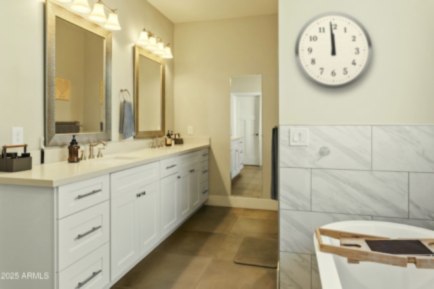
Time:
{"hour": 11, "minute": 59}
